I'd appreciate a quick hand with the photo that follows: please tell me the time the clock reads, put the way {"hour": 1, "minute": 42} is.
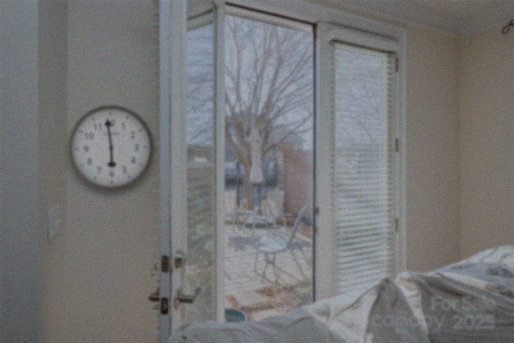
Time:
{"hour": 5, "minute": 59}
